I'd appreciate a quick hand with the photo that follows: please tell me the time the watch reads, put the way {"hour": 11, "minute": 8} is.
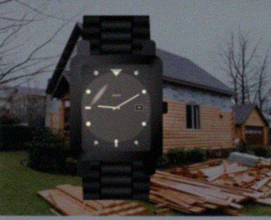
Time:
{"hour": 9, "minute": 10}
